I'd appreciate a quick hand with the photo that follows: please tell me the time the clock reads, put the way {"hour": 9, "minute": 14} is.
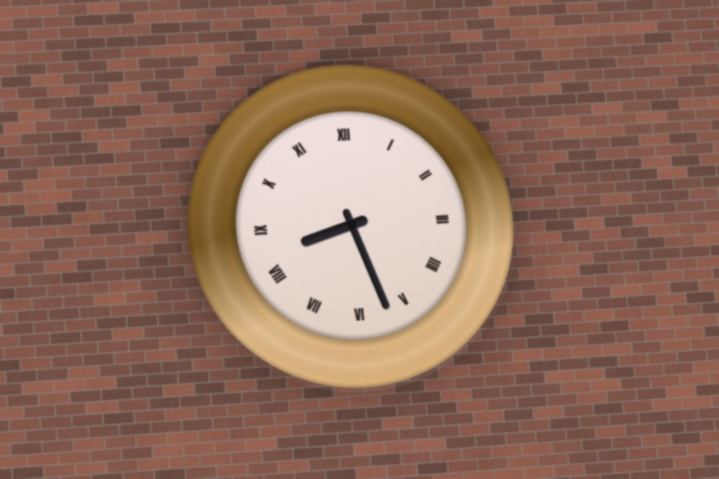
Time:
{"hour": 8, "minute": 27}
